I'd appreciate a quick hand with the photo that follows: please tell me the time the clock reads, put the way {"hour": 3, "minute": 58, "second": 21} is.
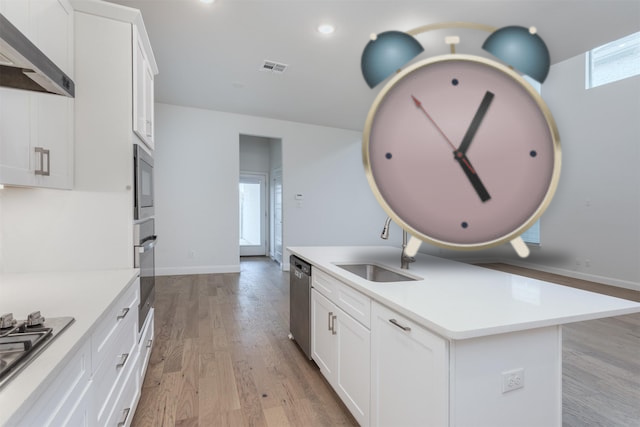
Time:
{"hour": 5, "minute": 4, "second": 54}
